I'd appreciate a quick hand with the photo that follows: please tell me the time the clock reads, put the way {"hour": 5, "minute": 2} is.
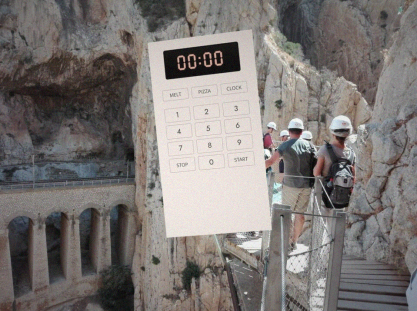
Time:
{"hour": 0, "minute": 0}
